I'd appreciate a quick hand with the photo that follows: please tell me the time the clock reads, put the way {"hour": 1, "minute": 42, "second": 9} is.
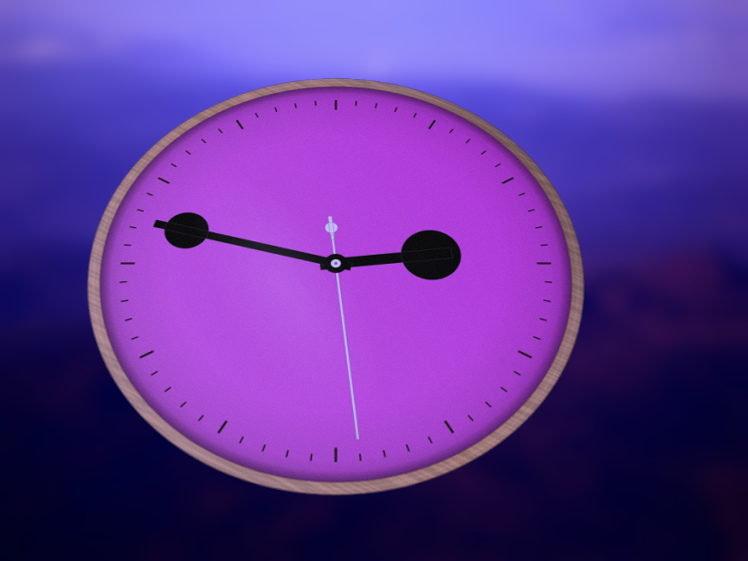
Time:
{"hour": 2, "minute": 47, "second": 29}
